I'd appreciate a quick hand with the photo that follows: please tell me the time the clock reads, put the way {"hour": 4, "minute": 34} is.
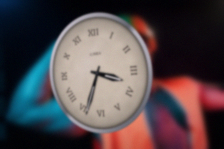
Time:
{"hour": 3, "minute": 34}
